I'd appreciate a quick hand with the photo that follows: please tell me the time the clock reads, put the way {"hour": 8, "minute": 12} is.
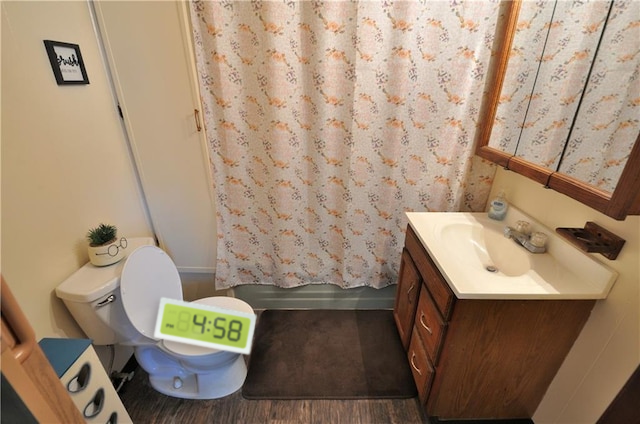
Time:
{"hour": 4, "minute": 58}
